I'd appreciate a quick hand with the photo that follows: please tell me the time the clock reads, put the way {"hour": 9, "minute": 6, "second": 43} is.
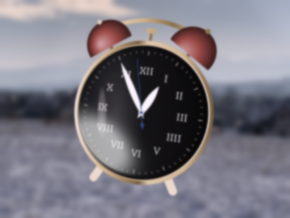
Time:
{"hour": 12, "minute": 54, "second": 58}
